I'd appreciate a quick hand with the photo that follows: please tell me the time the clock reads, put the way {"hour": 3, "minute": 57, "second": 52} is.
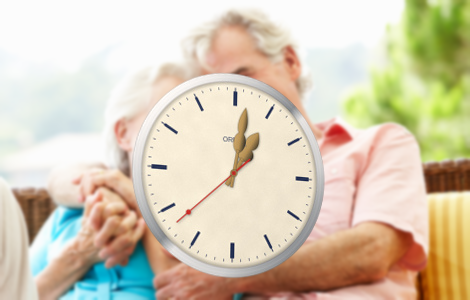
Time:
{"hour": 1, "minute": 1, "second": 38}
